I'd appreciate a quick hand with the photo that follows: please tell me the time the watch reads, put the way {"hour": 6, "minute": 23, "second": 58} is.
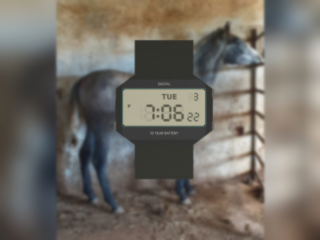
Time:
{"hour": 7, "minute": 6, "second": 22}
